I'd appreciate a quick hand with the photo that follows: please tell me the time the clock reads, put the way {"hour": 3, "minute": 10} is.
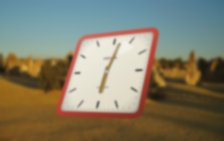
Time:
{"hour": 6, "minute": 2}
